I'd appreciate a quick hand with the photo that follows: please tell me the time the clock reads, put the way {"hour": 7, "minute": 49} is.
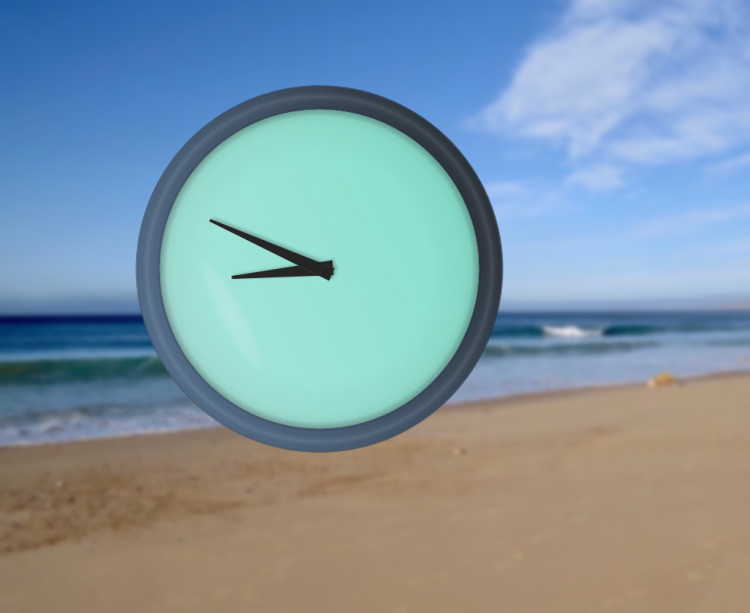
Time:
{"hour": 8, "minute": 49}
